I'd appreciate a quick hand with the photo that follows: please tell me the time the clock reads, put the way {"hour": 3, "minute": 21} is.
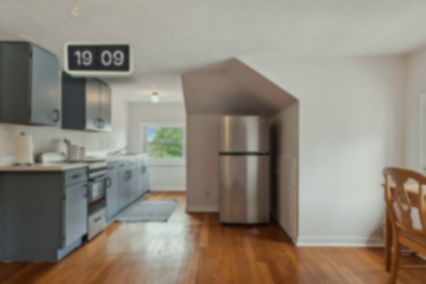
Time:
{"hour": 19, "minute": 9}
